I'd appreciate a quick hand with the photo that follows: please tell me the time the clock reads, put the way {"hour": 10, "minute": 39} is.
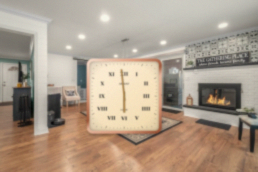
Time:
{"hour": 5, "minute": 59}
